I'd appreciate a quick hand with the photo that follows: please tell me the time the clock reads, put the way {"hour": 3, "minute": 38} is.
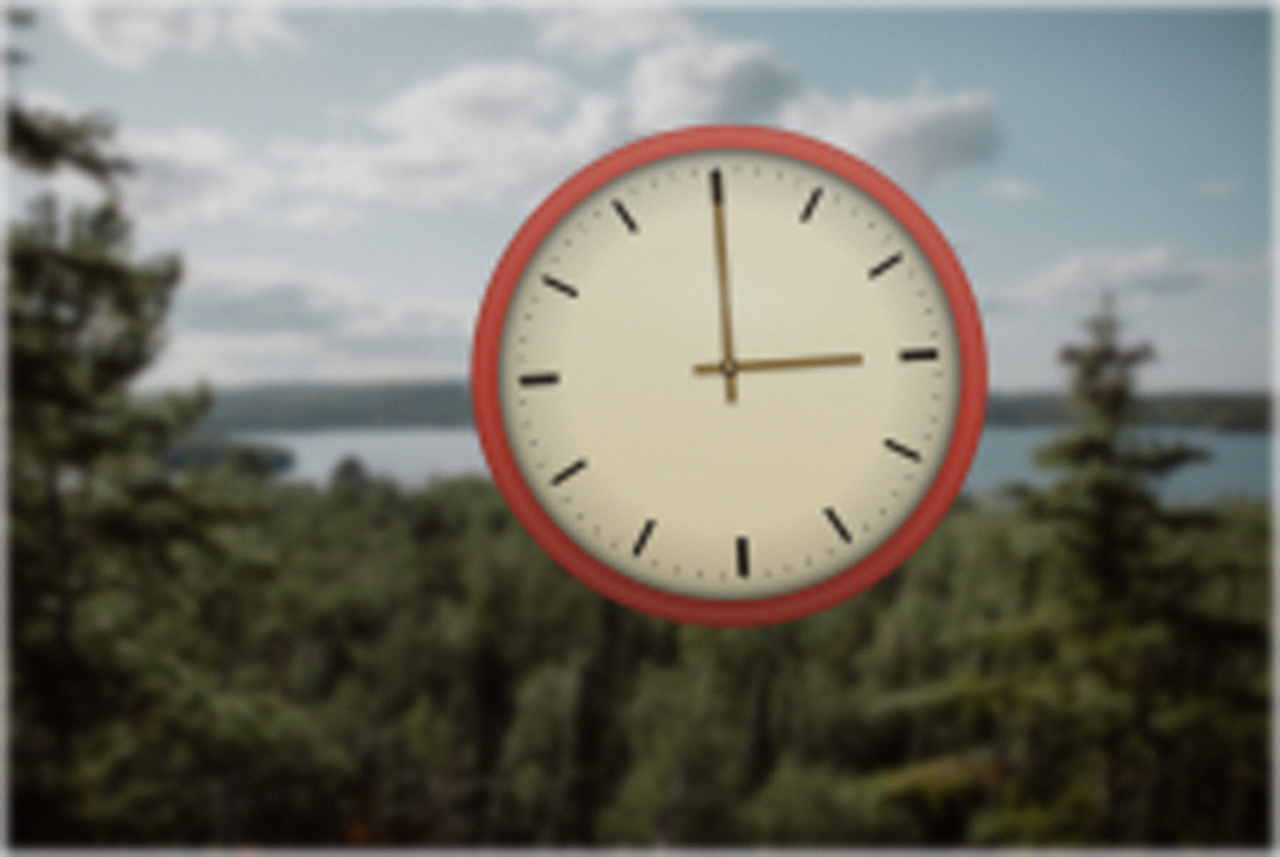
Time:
{"hour": 3, "minute": 0}
